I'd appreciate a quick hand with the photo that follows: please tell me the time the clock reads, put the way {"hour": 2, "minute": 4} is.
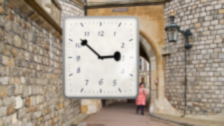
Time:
{"hour": 2, "minute": 52}
